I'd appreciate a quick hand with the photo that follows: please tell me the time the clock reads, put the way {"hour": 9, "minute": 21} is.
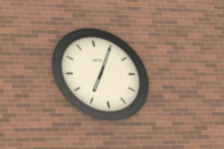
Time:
{"hour": 7, "minute": 5}
